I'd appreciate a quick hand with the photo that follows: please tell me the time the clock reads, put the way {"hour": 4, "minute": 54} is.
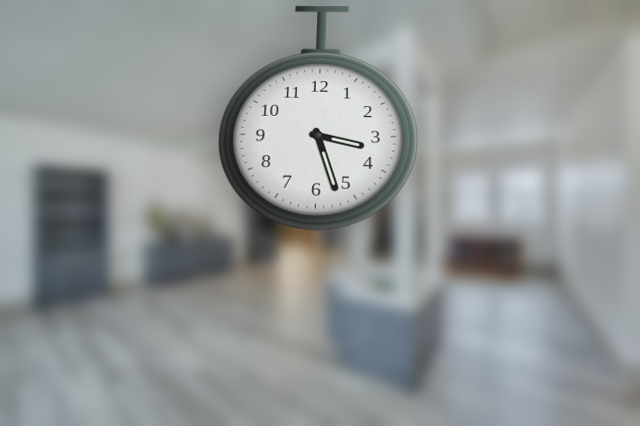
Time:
{"hour": 3, "minute": 27}
